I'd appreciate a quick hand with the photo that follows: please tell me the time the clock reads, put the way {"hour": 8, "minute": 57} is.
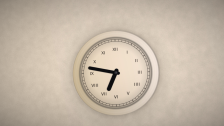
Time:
{"hour": 6, "minute": 47}
